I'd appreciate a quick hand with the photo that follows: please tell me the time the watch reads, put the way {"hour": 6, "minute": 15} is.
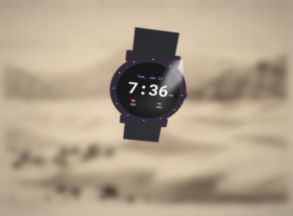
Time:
{"hour": 7, "minute": 36}
